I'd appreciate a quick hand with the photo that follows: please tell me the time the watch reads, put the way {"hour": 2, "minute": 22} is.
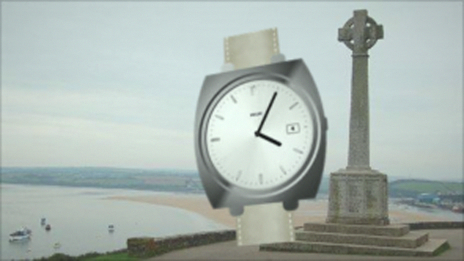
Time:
{"hour": 4, "minute": 5}
